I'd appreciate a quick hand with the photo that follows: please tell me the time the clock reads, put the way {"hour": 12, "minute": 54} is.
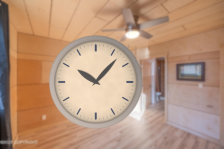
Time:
{"hour": 10, "minute": 7}
